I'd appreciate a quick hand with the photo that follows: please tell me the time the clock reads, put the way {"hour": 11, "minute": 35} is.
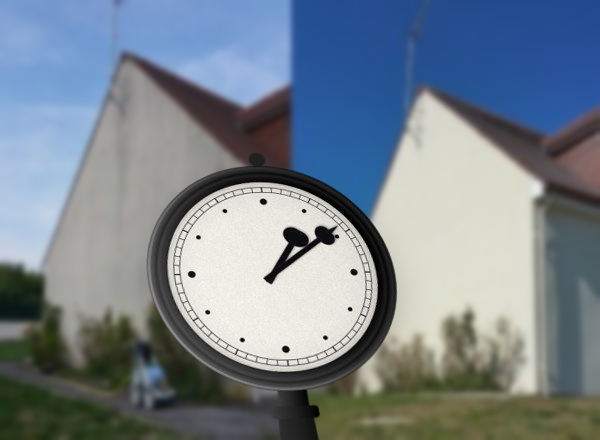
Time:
{"hour": 1, "minute": 9}
